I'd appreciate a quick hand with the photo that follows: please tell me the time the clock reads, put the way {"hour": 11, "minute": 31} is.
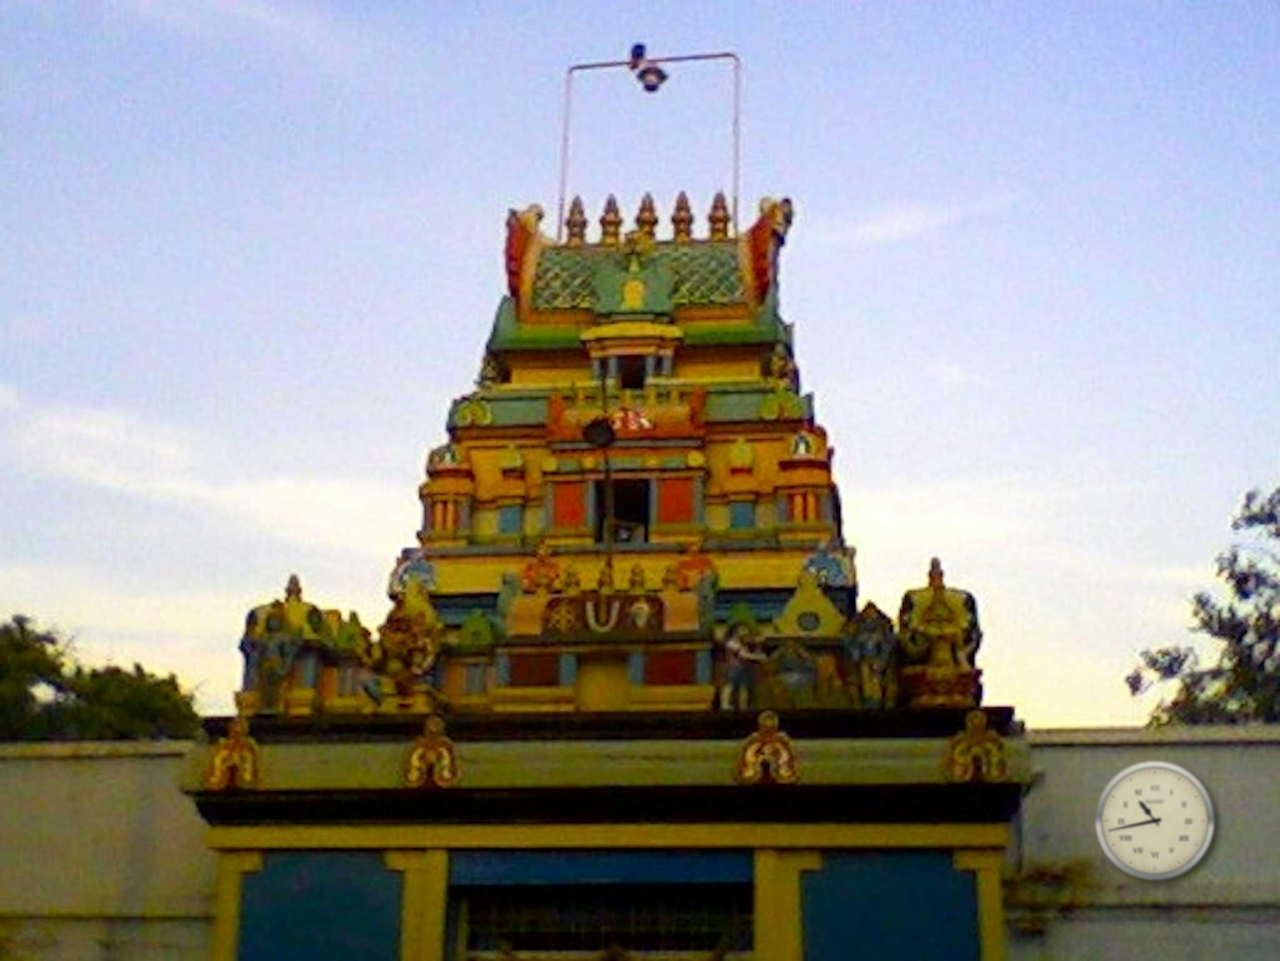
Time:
{"hour": 10, "minute": 43}
